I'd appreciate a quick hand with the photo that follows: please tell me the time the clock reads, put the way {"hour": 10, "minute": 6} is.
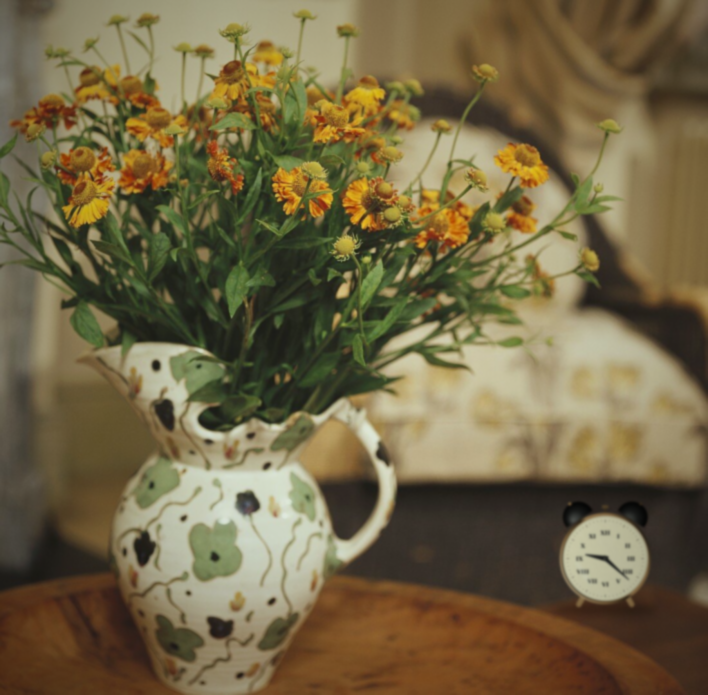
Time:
{"hour": 9, "minute": 22}
